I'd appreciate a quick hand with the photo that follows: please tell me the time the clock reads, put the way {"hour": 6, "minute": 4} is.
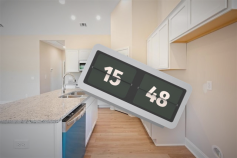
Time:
{"hour": 15, "minute": 48}
